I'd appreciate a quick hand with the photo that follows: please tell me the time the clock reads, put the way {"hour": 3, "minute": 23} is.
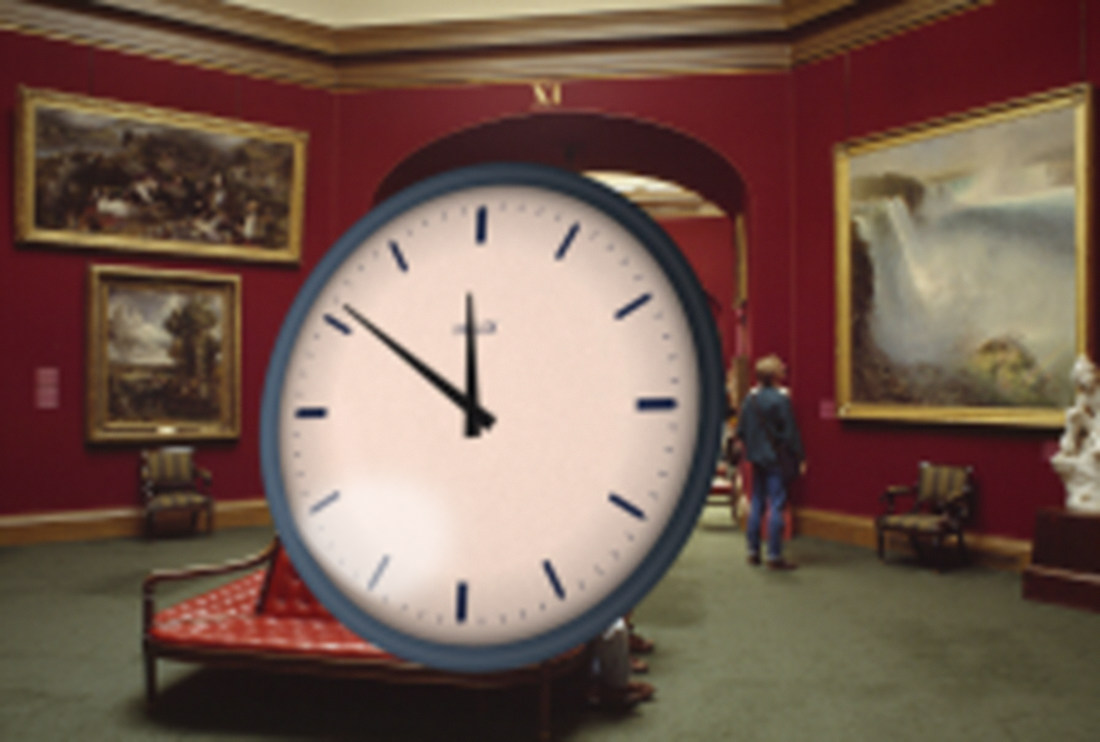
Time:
{"hour": 11, "minute": 51}
